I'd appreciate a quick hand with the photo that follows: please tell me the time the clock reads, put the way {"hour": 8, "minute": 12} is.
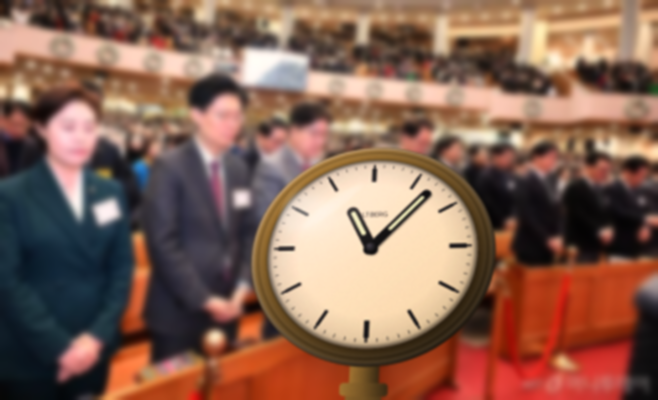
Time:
{"hour": 11, "minute": 7}
